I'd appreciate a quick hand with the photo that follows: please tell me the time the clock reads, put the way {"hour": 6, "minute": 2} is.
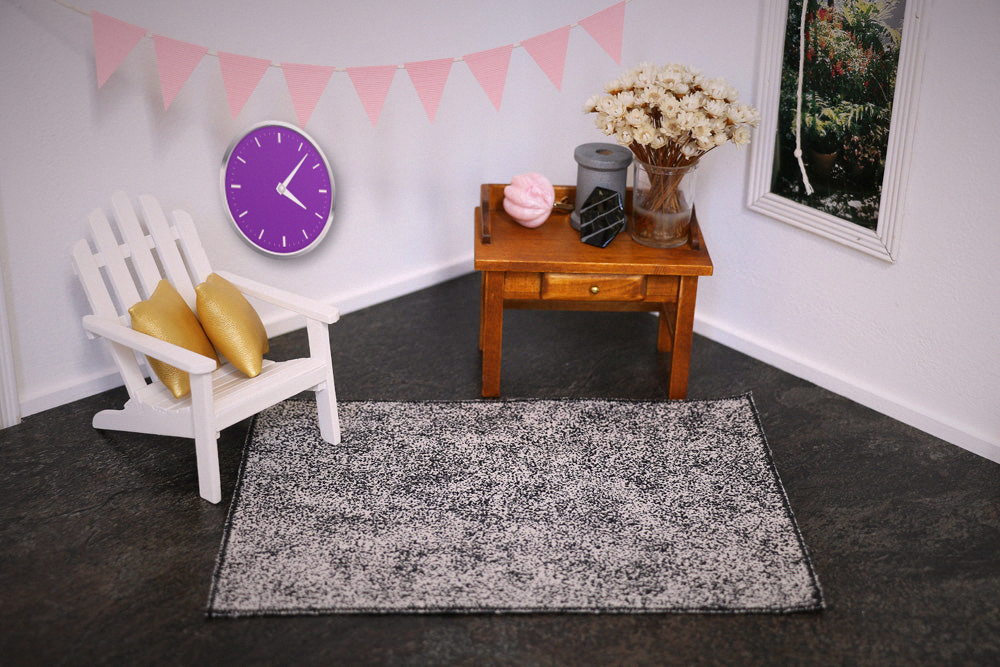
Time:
{"hour": 4, "minute": 7}
